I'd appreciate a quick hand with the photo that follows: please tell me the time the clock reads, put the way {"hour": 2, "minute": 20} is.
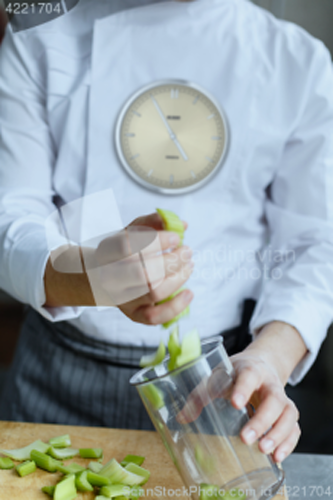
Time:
{"hour": 4, "minute": 55}
